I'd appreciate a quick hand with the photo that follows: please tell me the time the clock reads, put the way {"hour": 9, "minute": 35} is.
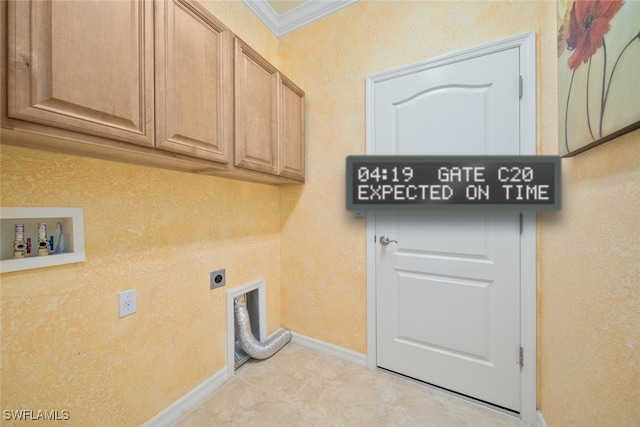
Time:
{"hour": 4, "minute": 19}
